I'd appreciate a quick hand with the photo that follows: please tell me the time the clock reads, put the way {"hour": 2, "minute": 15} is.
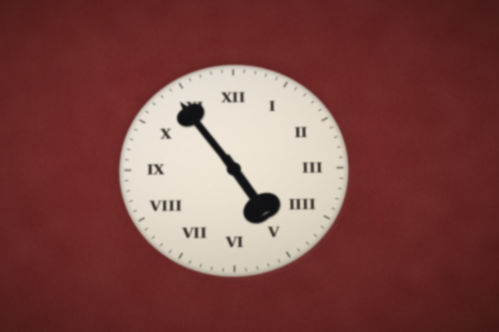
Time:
{"hour": 4, "minute": 54}
